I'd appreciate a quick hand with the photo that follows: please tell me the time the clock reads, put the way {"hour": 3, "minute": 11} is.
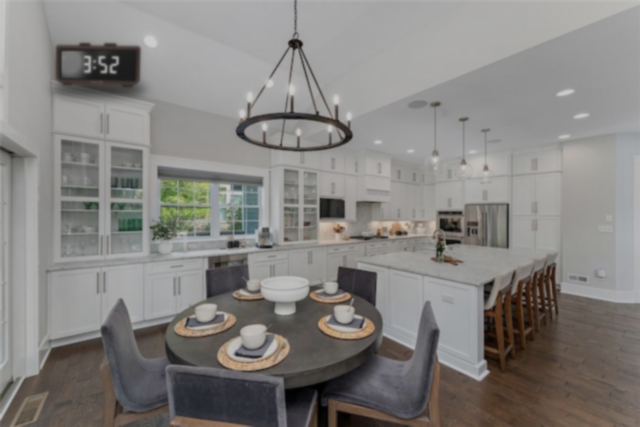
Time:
{"hour": 3, "minute": 52}
